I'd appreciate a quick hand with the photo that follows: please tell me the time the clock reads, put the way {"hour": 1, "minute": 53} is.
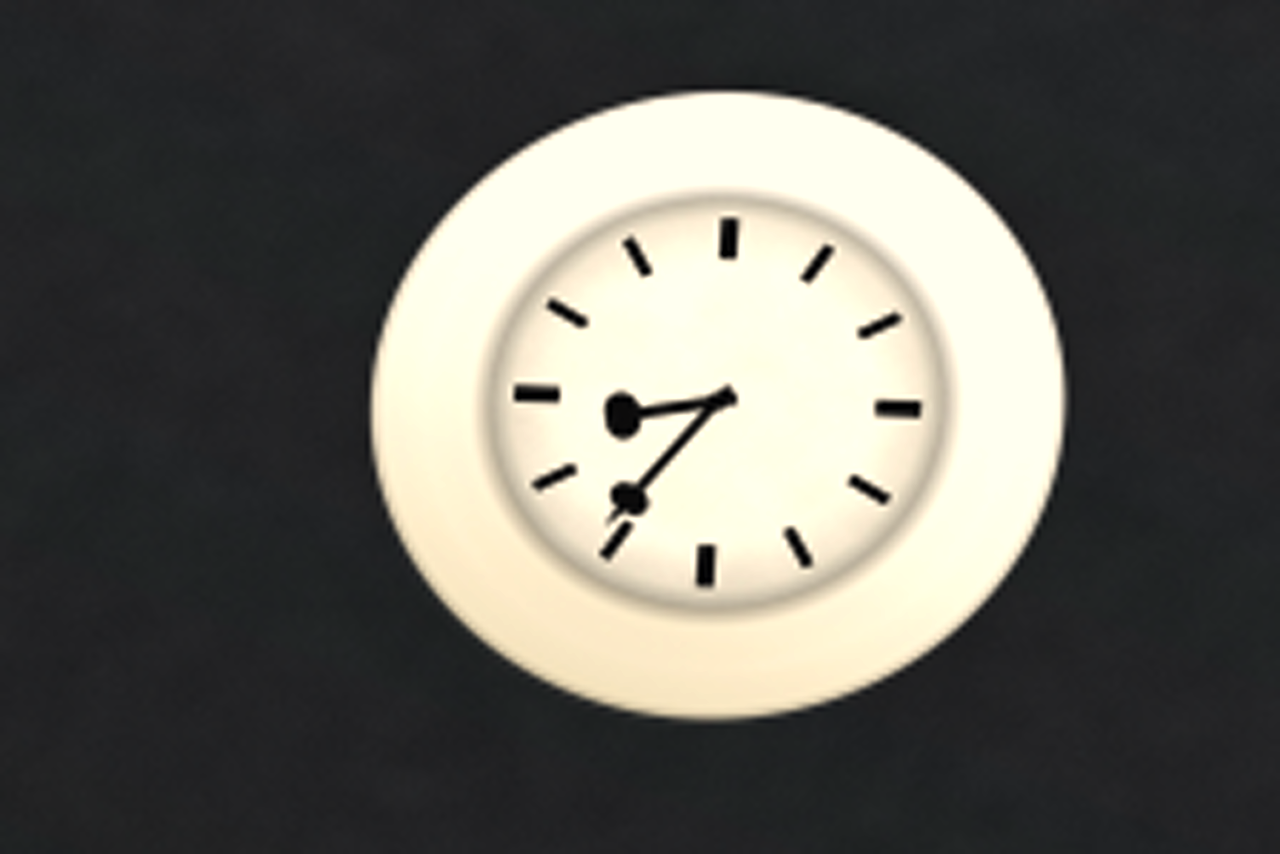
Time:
{"hour": 8, "minute": 36}
